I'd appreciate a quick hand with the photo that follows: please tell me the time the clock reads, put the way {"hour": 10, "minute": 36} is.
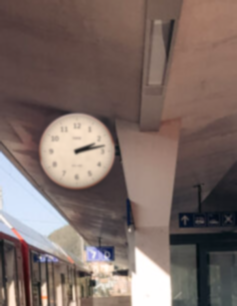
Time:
{"hour": 2, "minute": 13}
